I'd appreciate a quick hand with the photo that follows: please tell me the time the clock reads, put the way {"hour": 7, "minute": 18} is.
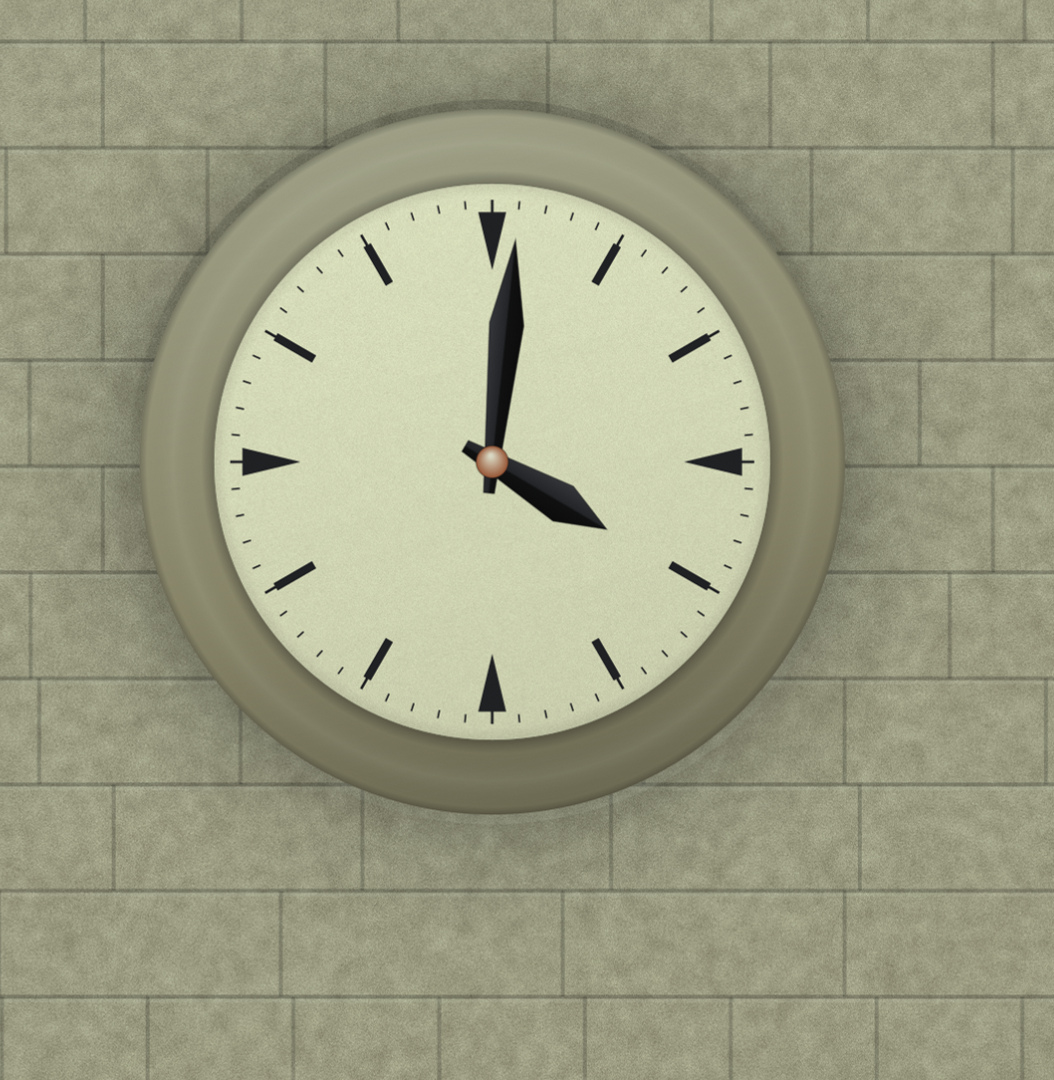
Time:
{"hour": 4, "minute": 1}
